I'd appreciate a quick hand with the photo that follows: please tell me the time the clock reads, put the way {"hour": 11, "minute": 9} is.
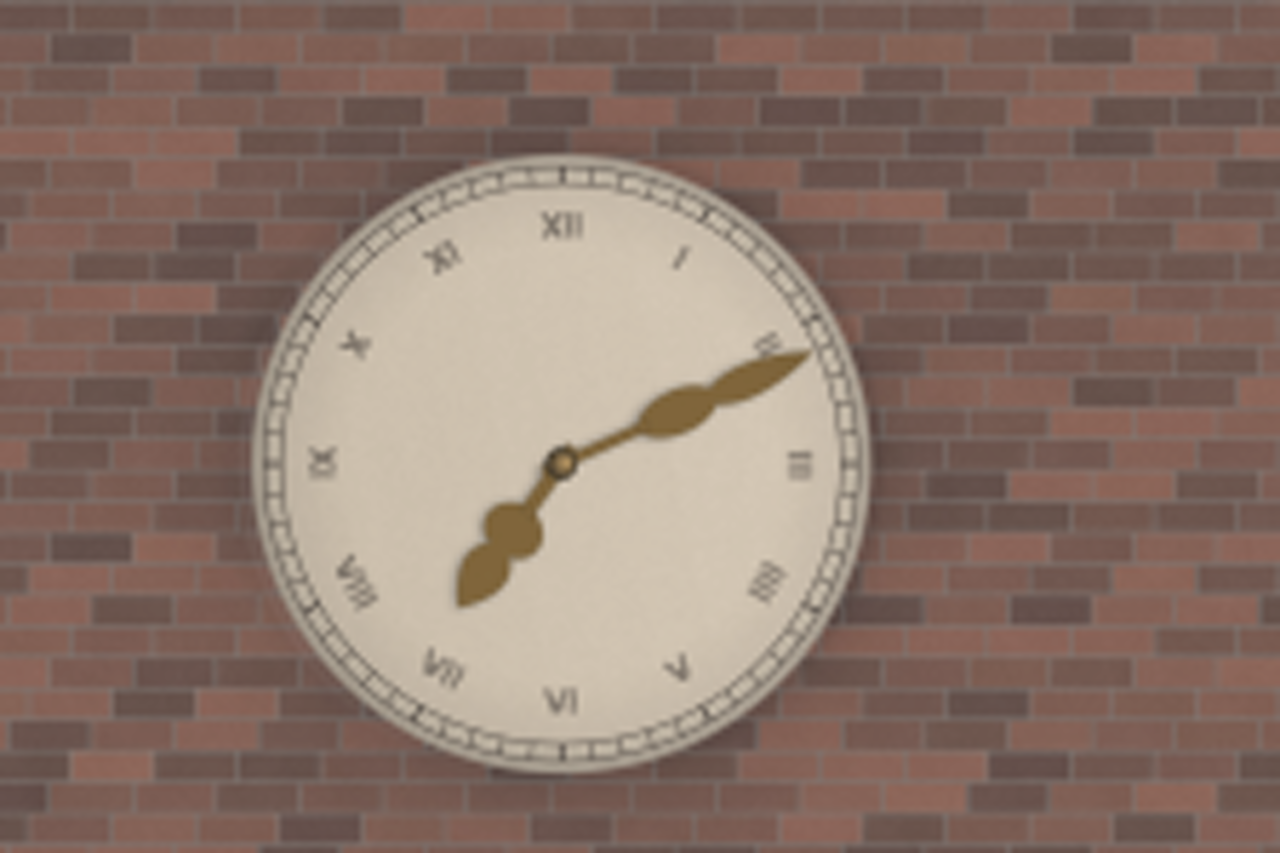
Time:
{"hour": 7, "minute": 11}
